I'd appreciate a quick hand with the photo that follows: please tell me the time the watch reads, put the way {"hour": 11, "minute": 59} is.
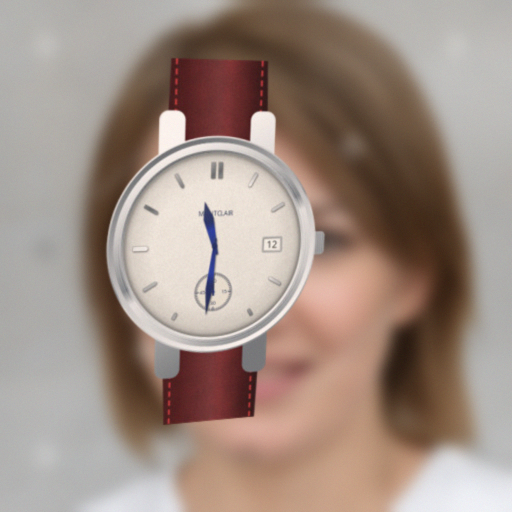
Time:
{"hour": 11, "minute": 31}
